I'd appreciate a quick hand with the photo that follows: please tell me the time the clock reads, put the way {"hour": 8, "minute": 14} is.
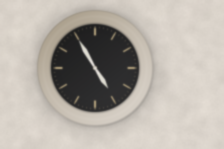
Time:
{"hour": 4, "minute": 55}
